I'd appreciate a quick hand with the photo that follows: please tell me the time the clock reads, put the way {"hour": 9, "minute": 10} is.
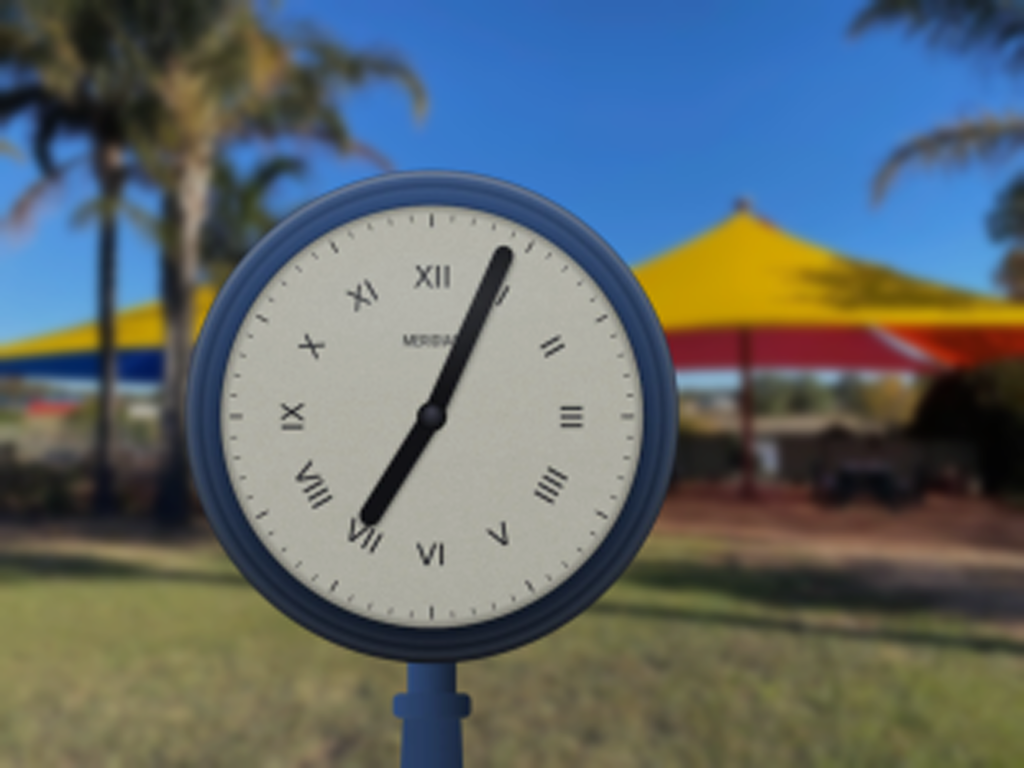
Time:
{"hour": 7, "minute": 4}
